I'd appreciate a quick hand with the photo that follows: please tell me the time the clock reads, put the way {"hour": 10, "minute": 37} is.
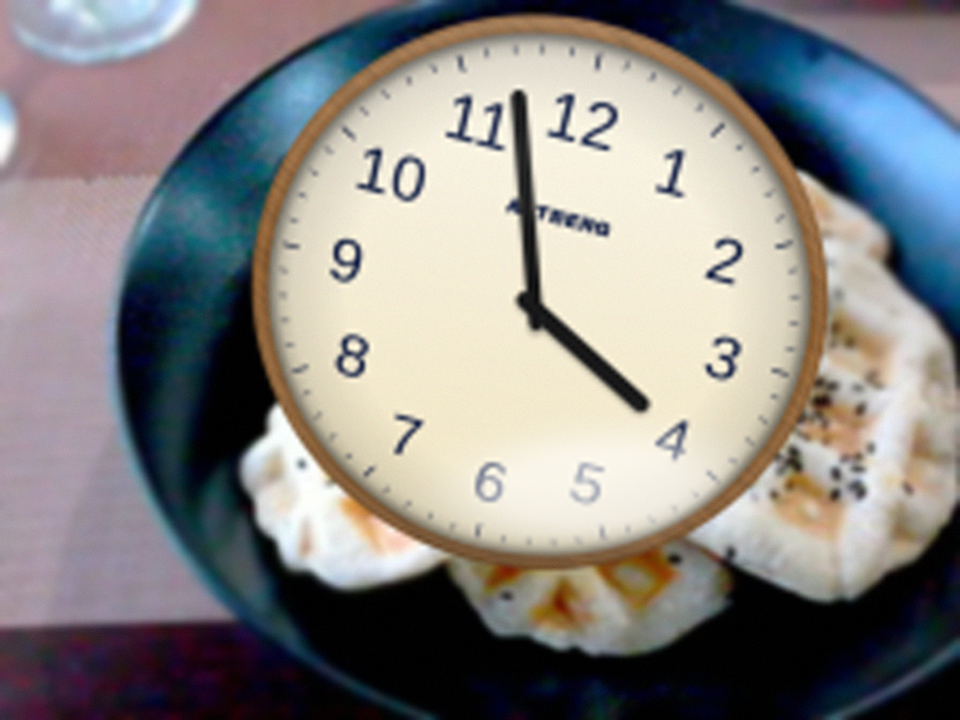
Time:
{"hour": 3, "minute": 57}
